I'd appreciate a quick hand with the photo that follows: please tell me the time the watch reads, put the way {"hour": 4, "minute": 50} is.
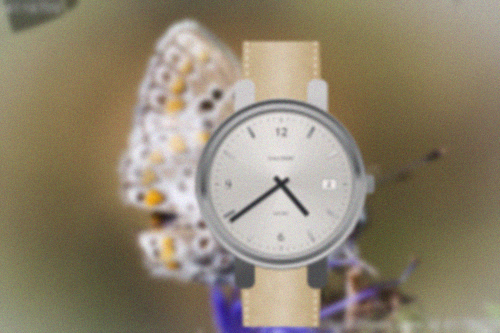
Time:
{"hour": 4, "minute": 39}
